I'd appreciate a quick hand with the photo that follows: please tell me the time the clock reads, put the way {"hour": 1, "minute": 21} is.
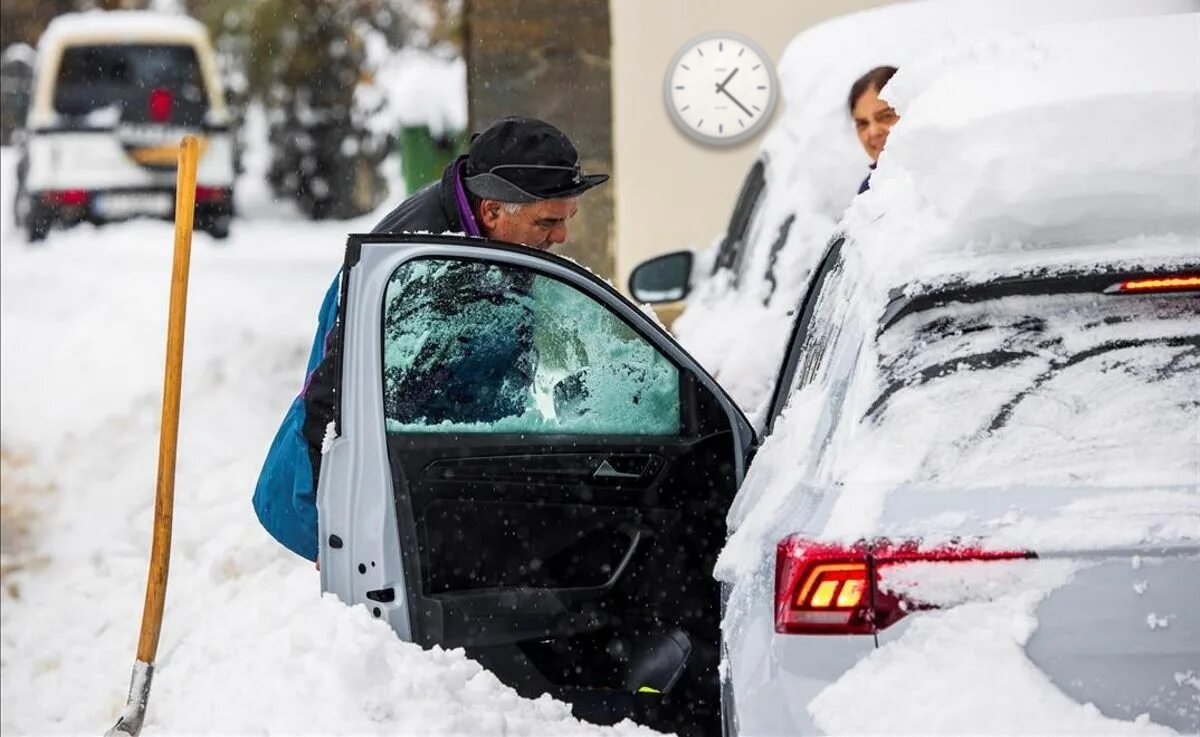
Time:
{"hour": 1, "minute": 22}
